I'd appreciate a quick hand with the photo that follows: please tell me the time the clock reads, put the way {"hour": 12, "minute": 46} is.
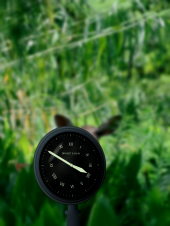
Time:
{"hour": 3, "minute": 50}
